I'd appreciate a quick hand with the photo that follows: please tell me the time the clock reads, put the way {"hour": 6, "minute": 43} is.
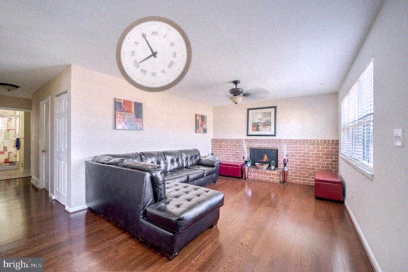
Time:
{"hour": 7, "minute": 55}
